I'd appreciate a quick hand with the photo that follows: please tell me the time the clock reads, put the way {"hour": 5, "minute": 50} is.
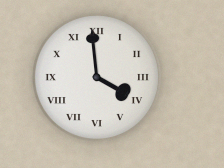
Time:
{"hour": 3, "minute": 59}
